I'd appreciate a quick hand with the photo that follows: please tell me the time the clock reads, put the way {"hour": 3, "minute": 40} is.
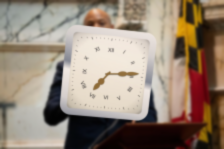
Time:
{"hour": 7, "minute": 14}
